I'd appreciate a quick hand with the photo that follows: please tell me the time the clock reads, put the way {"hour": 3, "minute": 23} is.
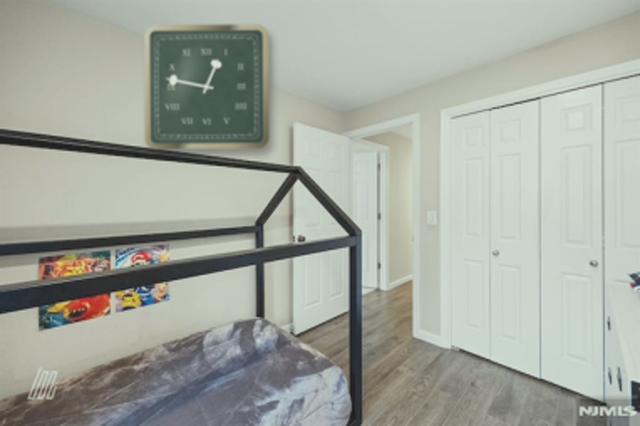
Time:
{"hour": 12, "minute": 47}
